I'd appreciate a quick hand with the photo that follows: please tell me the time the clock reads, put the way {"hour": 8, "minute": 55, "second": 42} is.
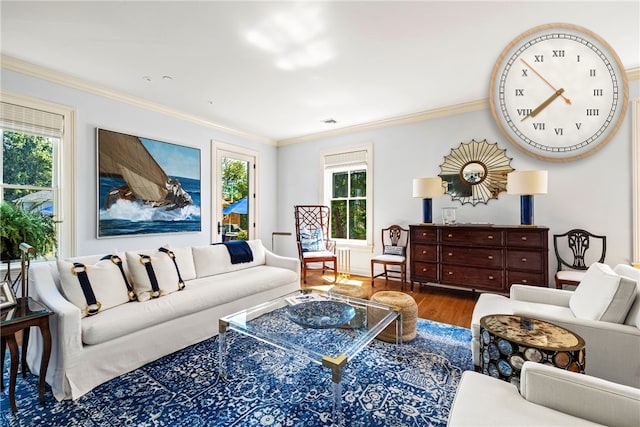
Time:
{"hour": 7, "minute": 38, "second": 52}
